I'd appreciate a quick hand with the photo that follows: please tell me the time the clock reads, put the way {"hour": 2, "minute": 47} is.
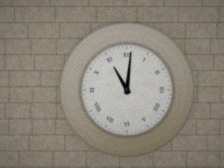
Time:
{"hour": 11, "minute": 1}
